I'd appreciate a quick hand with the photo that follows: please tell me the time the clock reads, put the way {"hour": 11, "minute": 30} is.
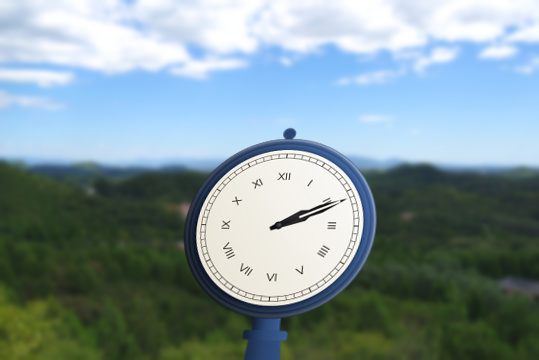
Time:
{"hour": 2, "minute": 11}
